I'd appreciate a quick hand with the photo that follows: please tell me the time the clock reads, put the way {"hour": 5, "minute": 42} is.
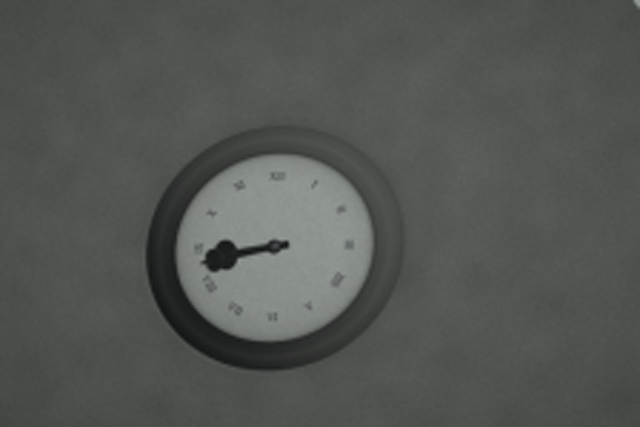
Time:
{"hour": 8, "minute": 43}
